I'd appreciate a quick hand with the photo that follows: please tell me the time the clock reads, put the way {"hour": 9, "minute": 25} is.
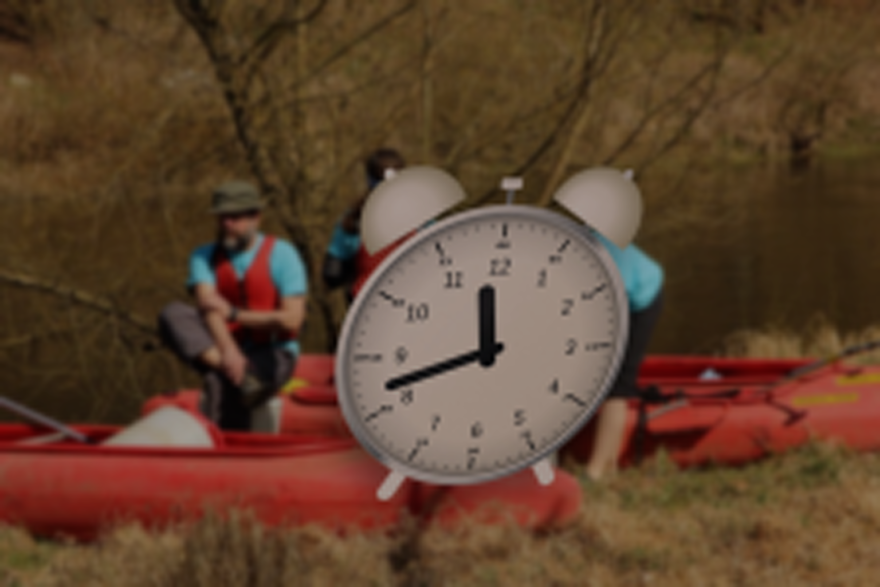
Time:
{"hour": 11, "minute": 42}
